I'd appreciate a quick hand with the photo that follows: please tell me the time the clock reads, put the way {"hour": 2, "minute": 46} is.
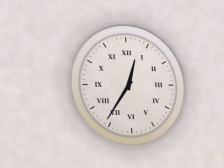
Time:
{"hour": 12, "minute": 36}
